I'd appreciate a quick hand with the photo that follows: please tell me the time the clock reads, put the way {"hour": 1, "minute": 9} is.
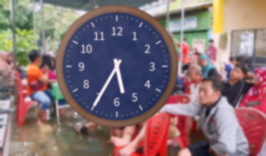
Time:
{"hour": 5, "minute": 35}
